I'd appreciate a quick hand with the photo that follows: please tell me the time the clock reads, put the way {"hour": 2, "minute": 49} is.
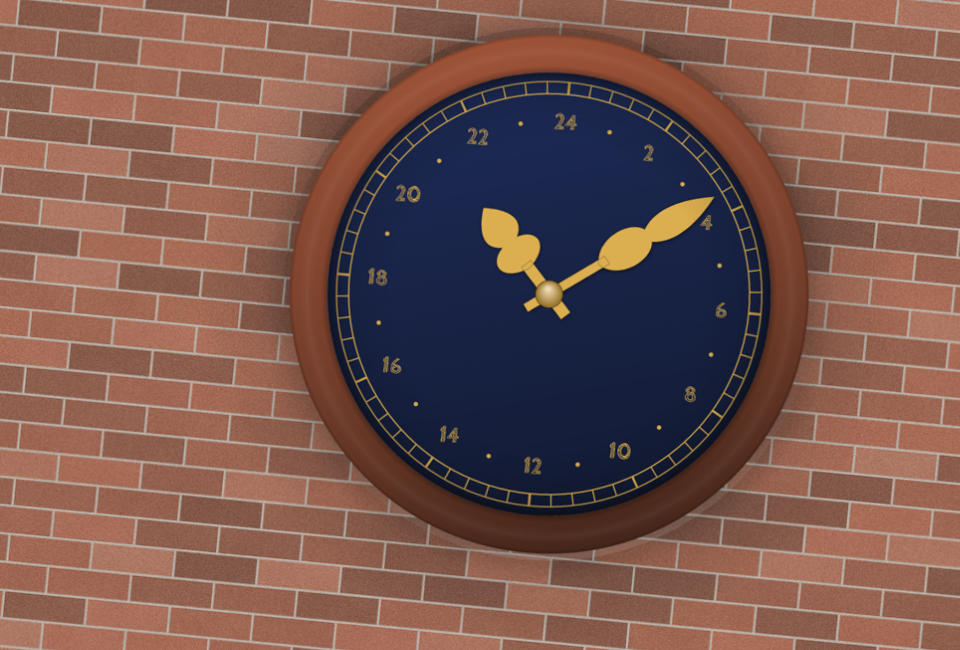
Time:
{"hour": 21, "minute": 9}
